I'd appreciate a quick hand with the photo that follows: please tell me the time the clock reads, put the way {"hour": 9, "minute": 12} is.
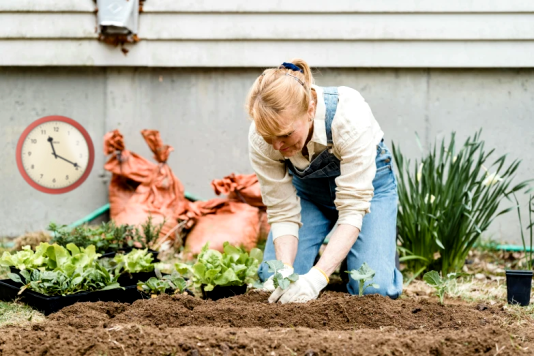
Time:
{"hour": 11, "minute": 19}
